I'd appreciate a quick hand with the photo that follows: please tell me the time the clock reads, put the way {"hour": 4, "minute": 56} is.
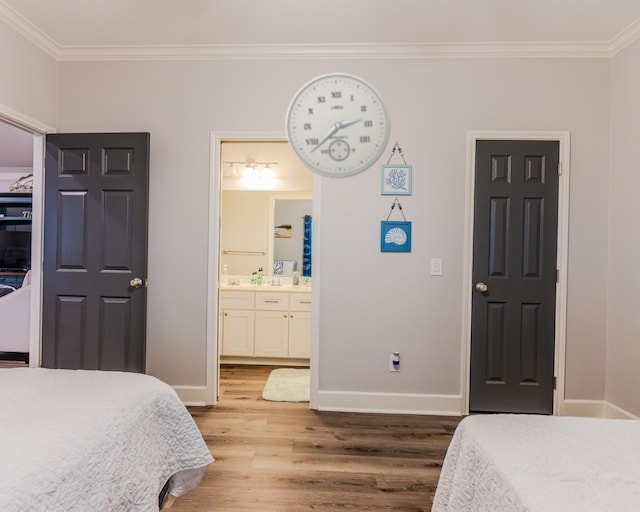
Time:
{"hour": 2, "minute": 38}
